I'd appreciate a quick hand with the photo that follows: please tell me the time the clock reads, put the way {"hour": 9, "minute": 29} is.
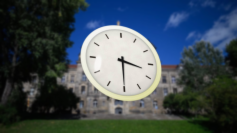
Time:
{"hour": 3, "minute": 30}
